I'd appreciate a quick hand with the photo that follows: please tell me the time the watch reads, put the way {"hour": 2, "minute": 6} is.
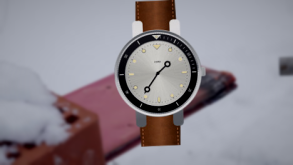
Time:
{"hour": 1, "minute": 36}
